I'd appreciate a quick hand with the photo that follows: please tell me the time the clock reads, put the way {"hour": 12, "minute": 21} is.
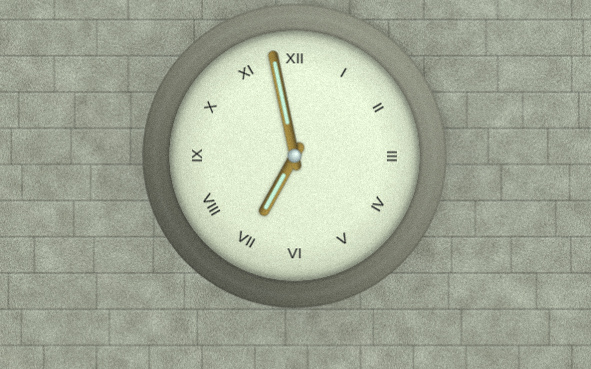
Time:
{"hour": 6, "minute": 58}
